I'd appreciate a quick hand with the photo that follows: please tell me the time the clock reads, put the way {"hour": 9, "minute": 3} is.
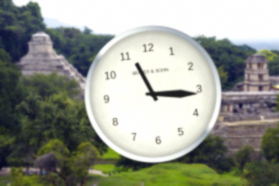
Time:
{"hour": 11, "minute": 16}
